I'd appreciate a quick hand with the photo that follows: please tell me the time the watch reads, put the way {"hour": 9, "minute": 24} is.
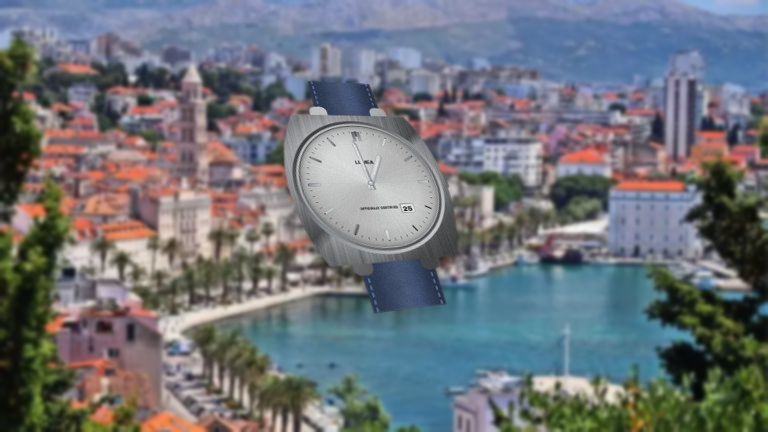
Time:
{"hour": 12, "minute": 59}
